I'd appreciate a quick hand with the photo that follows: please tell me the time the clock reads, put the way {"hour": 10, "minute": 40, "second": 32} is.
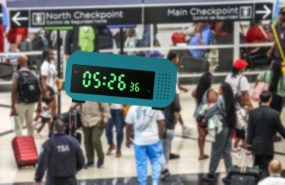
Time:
{"hour": 5, "minute": 26, "second": 36}
